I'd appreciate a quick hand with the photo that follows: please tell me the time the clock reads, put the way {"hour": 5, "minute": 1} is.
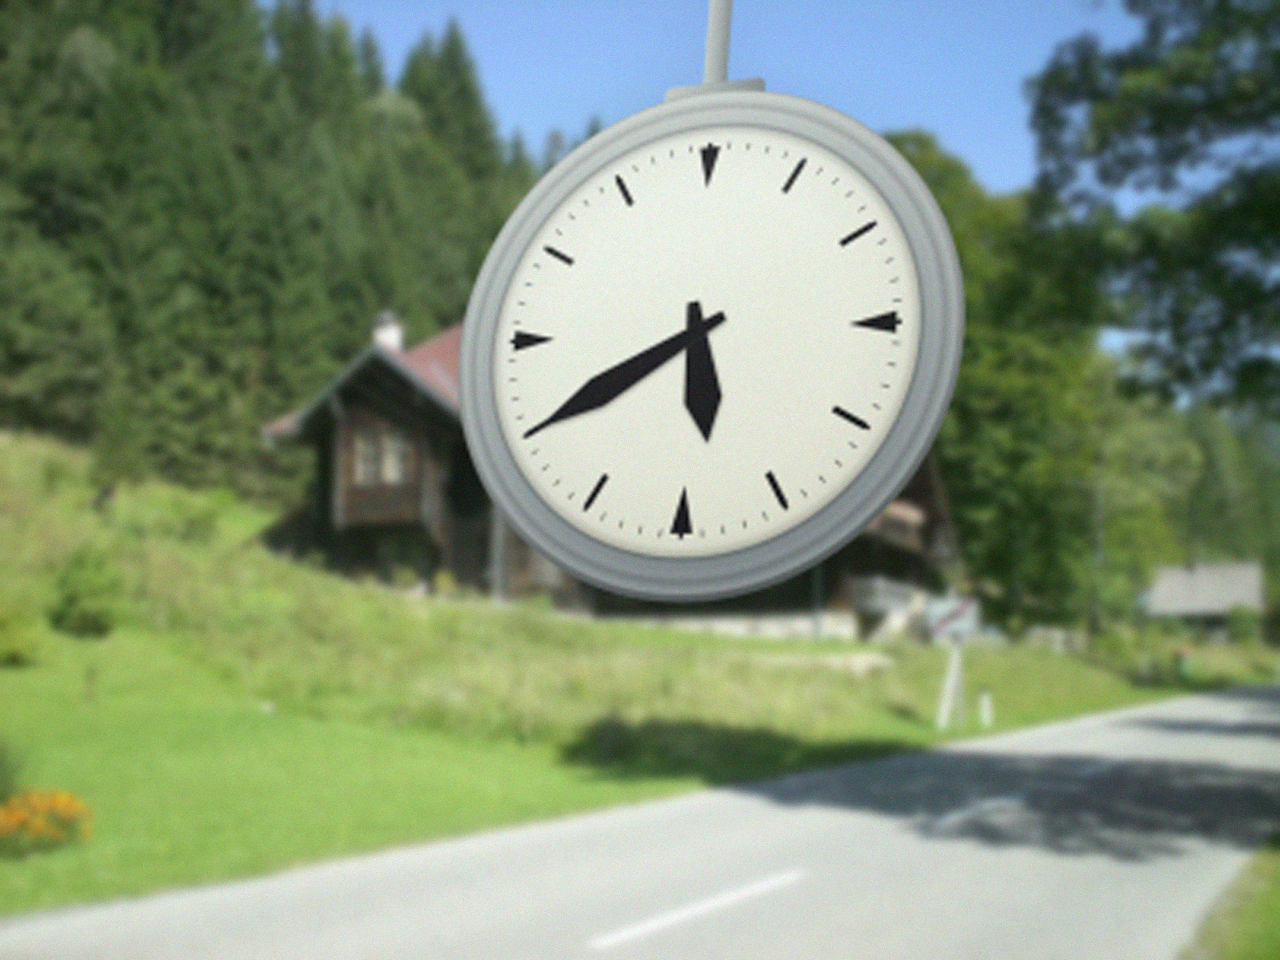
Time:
{"hour": 5, "minute": 40}
